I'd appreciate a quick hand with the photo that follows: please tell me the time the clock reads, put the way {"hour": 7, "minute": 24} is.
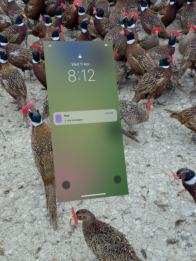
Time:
{"hour": 8, "minute": 12}
